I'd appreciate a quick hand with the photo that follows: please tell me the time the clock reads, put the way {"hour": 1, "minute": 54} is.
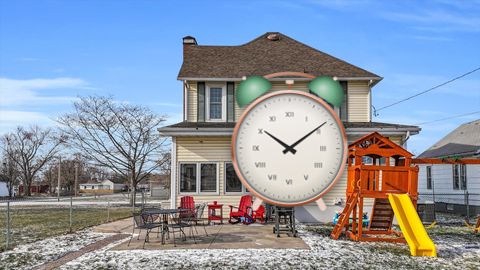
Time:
{"hour": 10, "minute": 9}
